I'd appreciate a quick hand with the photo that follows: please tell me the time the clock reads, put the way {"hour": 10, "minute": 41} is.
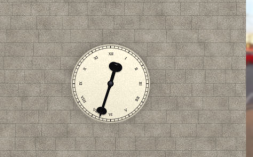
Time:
{"hour": 12, "minute": 33}
